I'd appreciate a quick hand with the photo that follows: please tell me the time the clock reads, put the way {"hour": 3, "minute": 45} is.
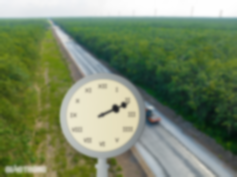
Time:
{"hour": 2, "minute": 11}
